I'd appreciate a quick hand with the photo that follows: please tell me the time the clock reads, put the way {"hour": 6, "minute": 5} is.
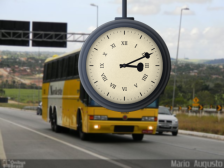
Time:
{"hour": 3, "minute": 11}
